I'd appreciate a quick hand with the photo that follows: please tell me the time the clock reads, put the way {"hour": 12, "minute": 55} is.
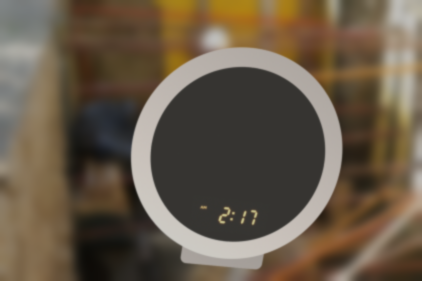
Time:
{"hour": 2, "minute": 17}
